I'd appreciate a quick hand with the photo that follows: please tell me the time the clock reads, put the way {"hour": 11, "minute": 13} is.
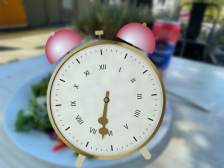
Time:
{"hour": 6, "minute": 32}
